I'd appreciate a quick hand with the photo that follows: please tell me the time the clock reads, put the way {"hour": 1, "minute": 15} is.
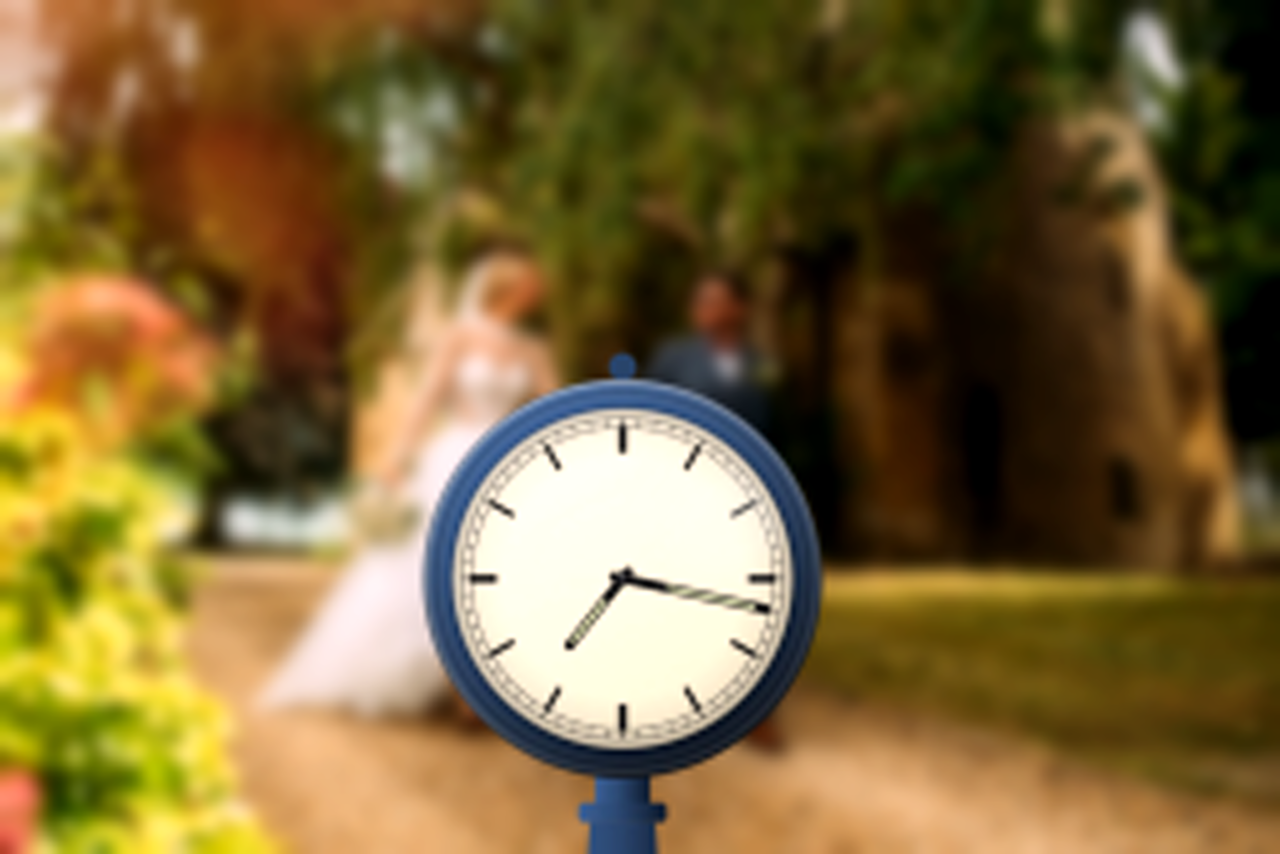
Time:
{"hour": 7, "minute": 17}
